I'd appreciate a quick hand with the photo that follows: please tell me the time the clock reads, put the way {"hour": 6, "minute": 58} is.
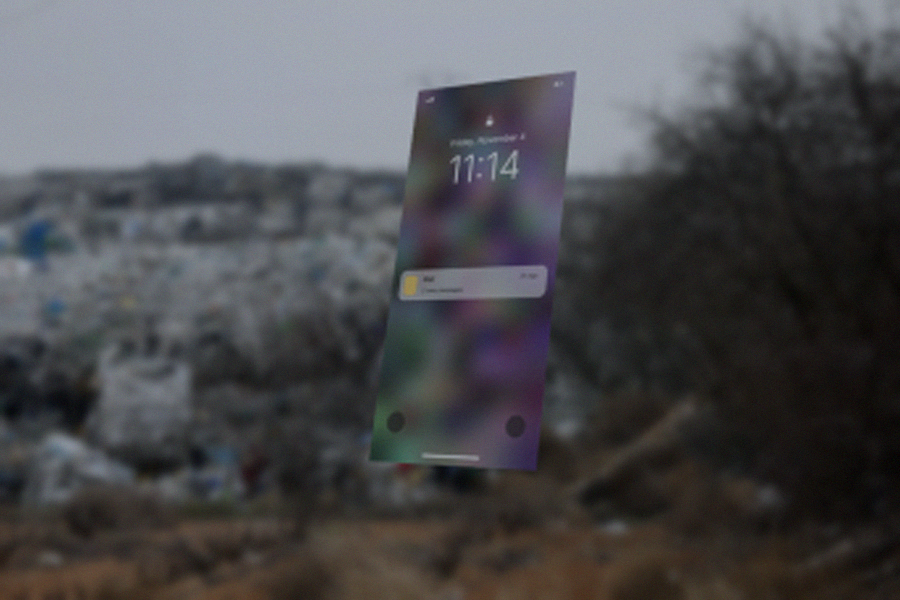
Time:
{"hour": 11, "minute": 14}
